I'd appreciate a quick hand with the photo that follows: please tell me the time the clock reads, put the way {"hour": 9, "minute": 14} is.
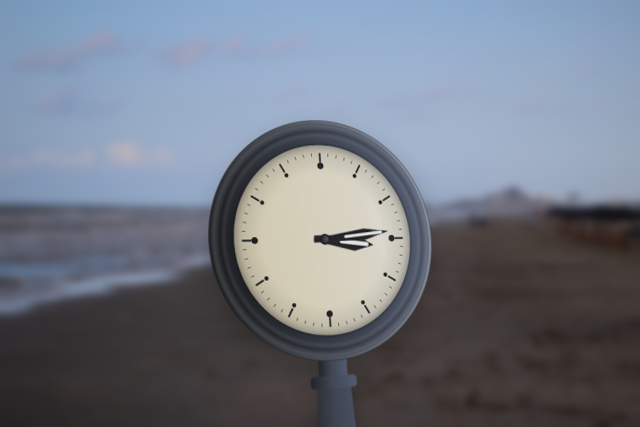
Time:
{"hour": 3, "minute": 14}
